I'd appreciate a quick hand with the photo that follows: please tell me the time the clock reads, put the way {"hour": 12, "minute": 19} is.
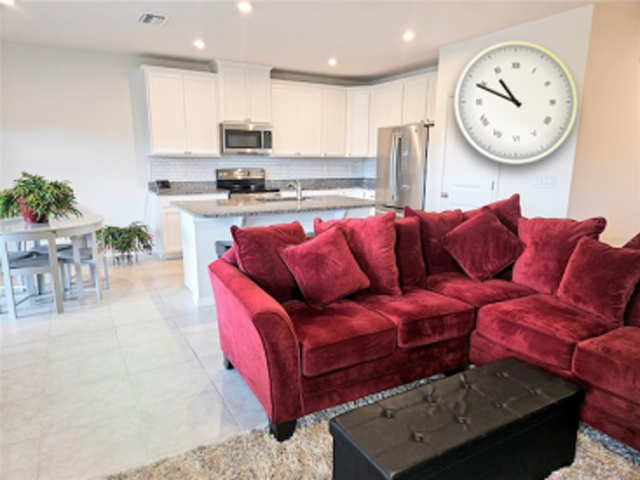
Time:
{"hour": 10, "minute": 49}
